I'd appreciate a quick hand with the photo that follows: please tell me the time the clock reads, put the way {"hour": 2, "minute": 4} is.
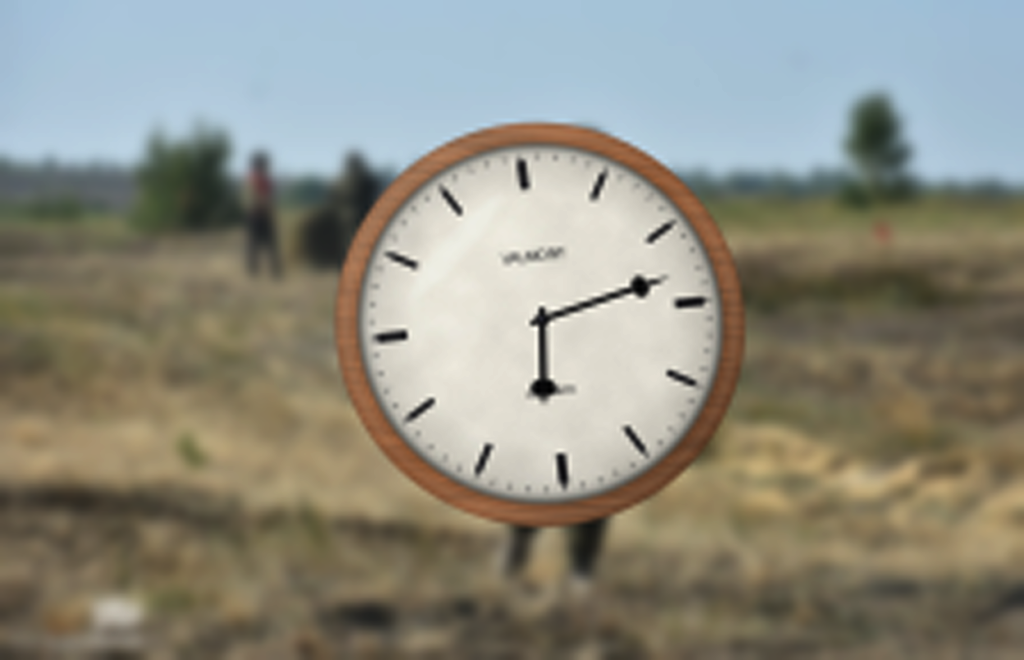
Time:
{"hour": 6, "minute": 13}
